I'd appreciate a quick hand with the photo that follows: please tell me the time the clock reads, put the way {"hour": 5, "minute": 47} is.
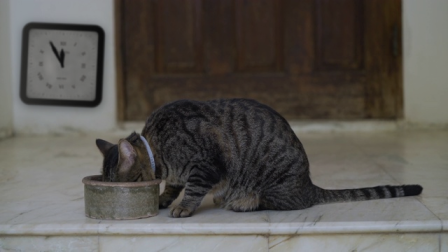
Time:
{"hour": 11, "minute": 55}
